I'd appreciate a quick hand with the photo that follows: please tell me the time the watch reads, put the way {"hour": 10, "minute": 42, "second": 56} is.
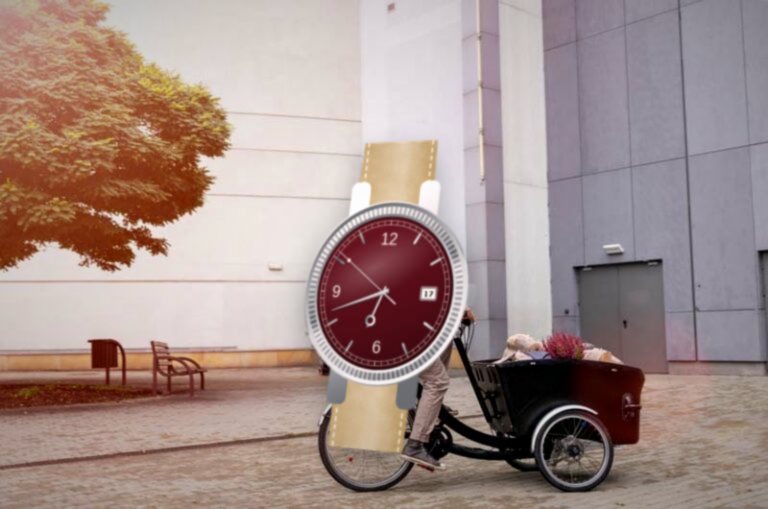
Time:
{"hour": 6, "minute": 41, "second": 51}
